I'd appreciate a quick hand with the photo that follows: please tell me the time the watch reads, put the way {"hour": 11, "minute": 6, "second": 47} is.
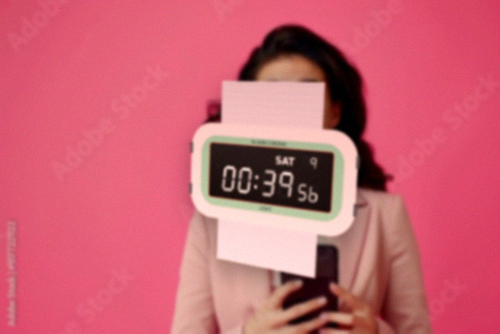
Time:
{"hour": 0, "minute": 39, "second": 56}
